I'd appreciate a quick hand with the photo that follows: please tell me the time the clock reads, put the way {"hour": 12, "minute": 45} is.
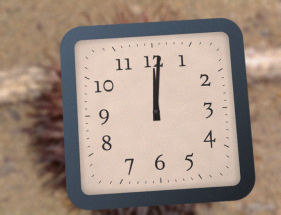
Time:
{"hour": 12, "minute": 1}
